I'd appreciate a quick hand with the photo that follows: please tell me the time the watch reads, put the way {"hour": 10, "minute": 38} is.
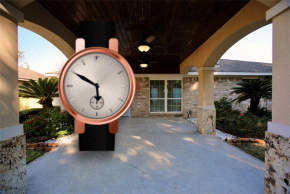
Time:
{"hour": 5, "minute": 50}
